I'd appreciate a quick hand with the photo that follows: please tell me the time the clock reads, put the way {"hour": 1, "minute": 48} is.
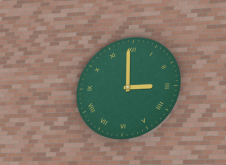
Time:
{"hour": 2, "minute": 59}
